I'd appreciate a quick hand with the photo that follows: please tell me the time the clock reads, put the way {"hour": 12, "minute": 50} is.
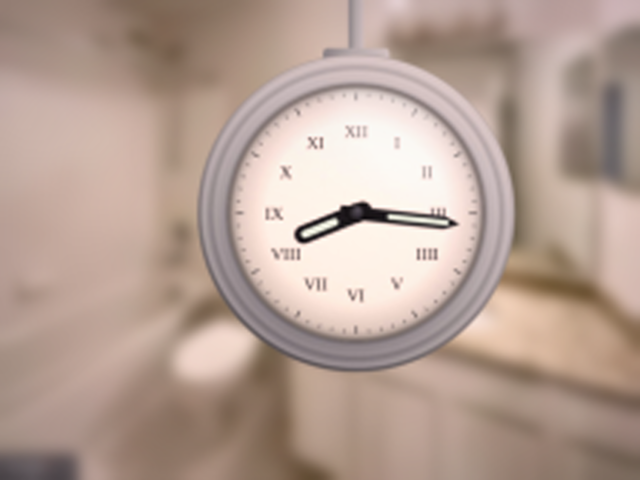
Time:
{"hour": 8, "minute": 16}
